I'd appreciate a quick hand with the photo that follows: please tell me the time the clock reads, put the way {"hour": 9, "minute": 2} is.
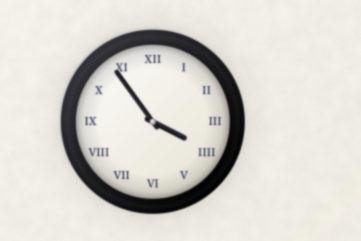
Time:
{"hour": 3, "minute": 54}
